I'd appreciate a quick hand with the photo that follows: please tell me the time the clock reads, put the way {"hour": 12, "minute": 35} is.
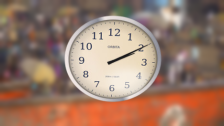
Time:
{"hour": 2, "minute": 10}
